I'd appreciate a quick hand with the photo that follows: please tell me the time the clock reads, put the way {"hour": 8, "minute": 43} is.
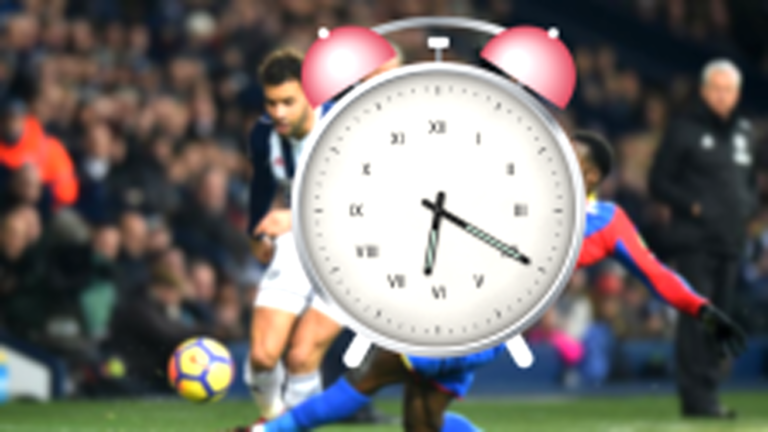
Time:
{"hour": 6, "minute": 20}
